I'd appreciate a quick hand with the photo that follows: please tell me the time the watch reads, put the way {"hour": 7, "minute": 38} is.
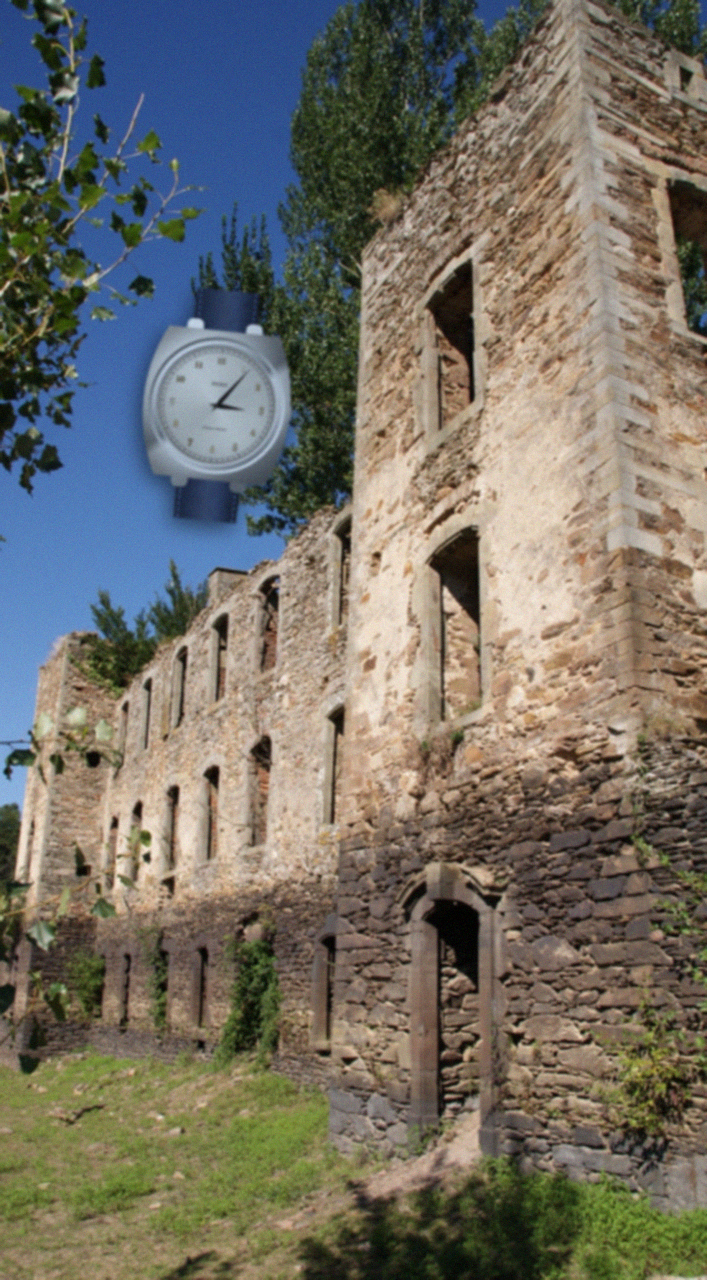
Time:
{"hour": 3, "minute": 6}
